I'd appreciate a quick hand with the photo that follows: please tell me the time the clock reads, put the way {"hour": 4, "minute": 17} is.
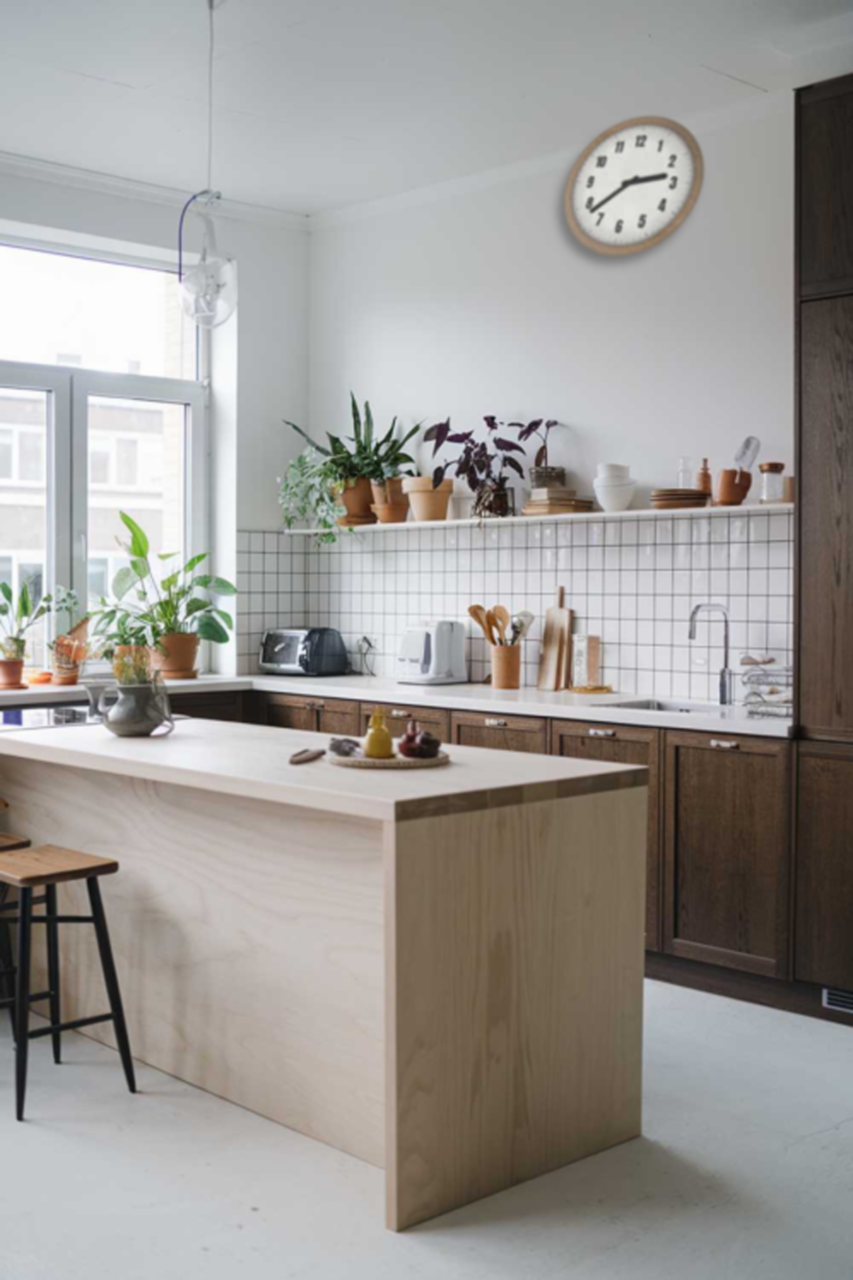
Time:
{"hour": 2, "minute": 38}
